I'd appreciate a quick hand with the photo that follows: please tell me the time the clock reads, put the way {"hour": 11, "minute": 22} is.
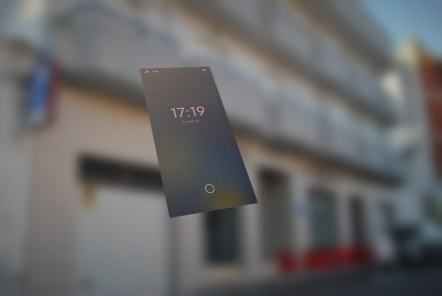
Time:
{"hour": 17, "minute": 19}
